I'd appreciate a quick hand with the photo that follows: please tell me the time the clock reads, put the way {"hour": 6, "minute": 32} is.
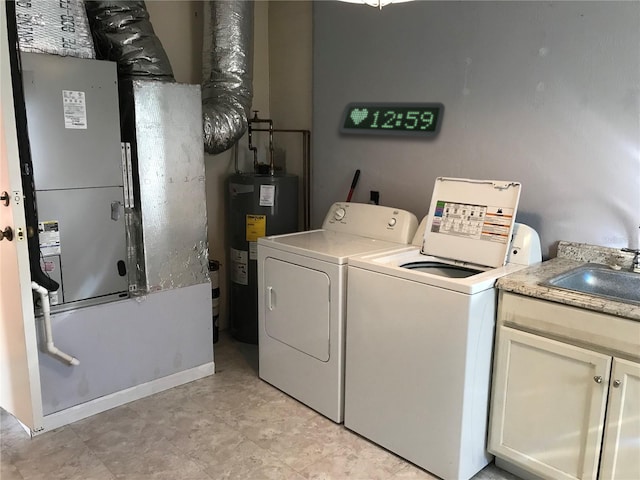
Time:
{"hour": 12, "minute": 59}
